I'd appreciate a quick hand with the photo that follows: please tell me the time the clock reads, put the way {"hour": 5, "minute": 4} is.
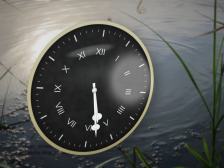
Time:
{"hour": 5, "minute": 28}
